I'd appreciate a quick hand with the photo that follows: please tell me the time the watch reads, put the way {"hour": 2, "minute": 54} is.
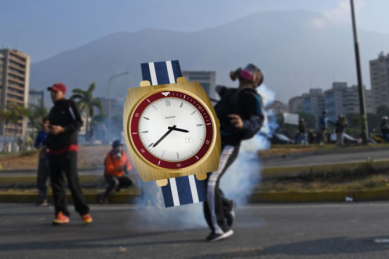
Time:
{"hour": 3, "minute": 39}
